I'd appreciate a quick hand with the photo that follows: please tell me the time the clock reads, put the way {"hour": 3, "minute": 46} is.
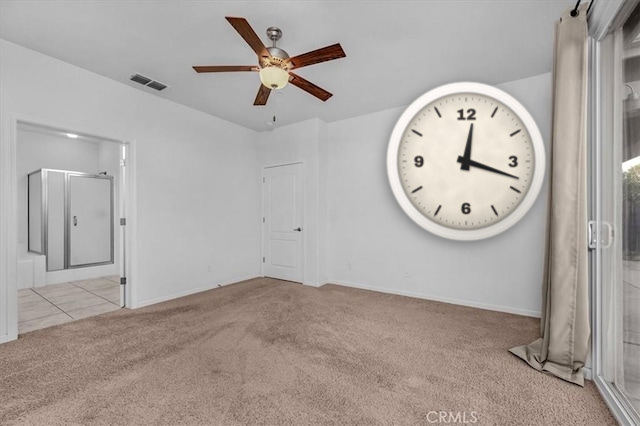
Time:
{"hour": 12, "minute": 18}
